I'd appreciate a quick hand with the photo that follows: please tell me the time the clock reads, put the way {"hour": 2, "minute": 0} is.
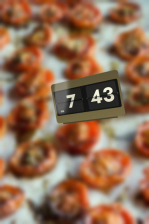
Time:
{"hour": 7, "minute": 43}
